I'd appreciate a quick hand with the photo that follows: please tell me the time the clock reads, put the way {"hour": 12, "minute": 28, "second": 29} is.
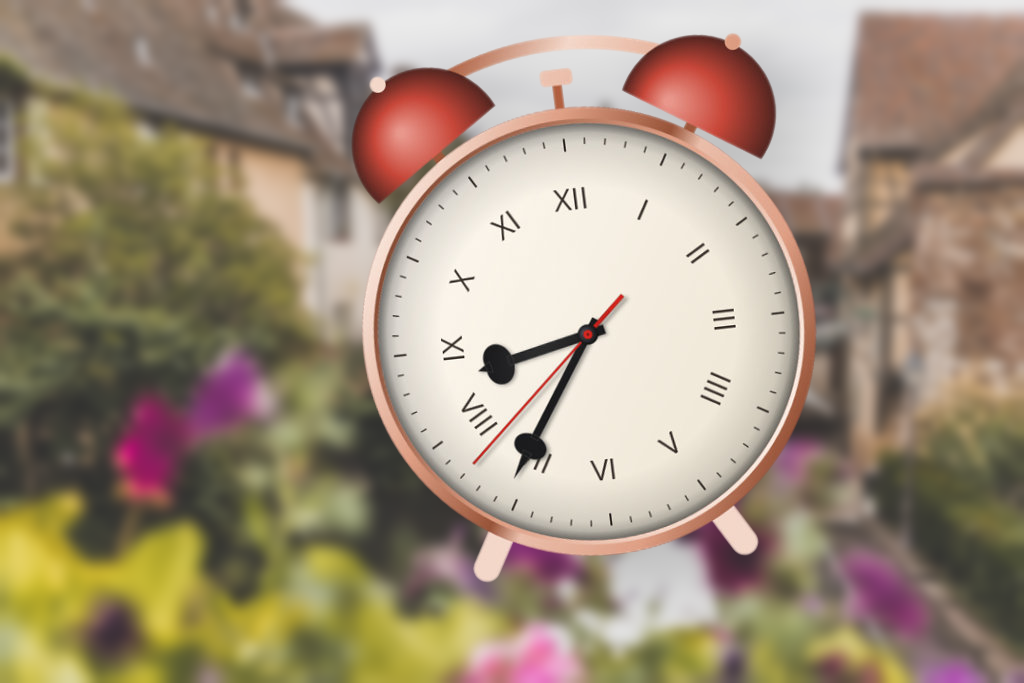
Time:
{"hour": 8, "minute": 35, "second": 38}
